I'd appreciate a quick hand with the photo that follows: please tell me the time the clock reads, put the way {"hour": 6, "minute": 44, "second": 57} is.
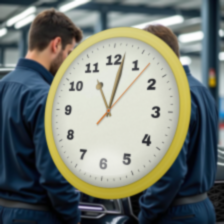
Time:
{"hour": 11, "minute": 2, "second": 7}
